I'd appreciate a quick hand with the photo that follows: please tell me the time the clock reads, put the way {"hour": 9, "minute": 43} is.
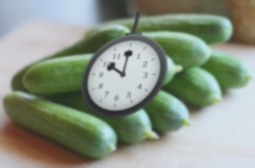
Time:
{"hour": 10, "minute": 0}
